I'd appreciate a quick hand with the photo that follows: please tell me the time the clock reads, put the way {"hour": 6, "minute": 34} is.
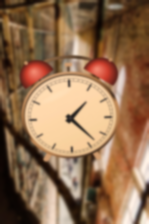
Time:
{"hour": 1, "minute": 23}
